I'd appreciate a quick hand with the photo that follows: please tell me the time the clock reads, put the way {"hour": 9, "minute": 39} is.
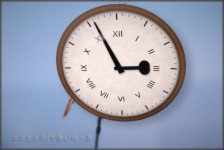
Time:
{"hour": 2, "minute": 56}
